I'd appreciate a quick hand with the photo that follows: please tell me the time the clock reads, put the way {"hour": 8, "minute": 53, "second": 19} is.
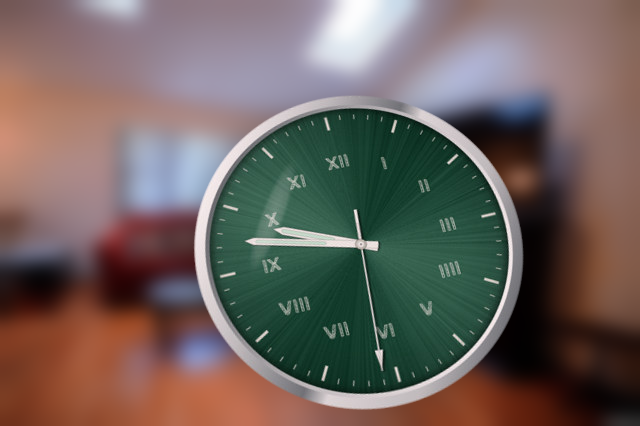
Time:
{"hour": 9, "minute": 47, "second": 31}
